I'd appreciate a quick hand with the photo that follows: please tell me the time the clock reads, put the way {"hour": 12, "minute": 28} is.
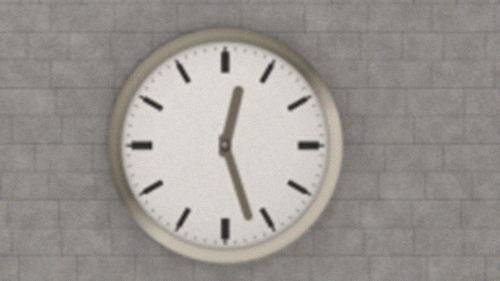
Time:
{"hour": 12, "minute": 27}
